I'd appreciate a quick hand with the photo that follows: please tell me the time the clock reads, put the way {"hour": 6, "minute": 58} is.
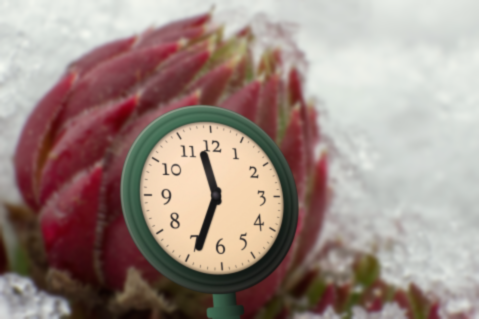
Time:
{"hour": 11, "minute": 34}
